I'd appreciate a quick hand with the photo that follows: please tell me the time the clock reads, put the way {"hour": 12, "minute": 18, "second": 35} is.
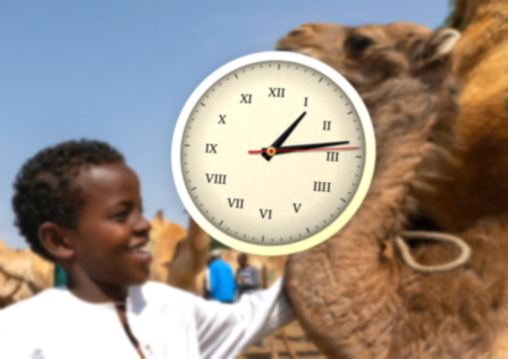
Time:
{"hour": 1, "minute": 13, "second": 14}
